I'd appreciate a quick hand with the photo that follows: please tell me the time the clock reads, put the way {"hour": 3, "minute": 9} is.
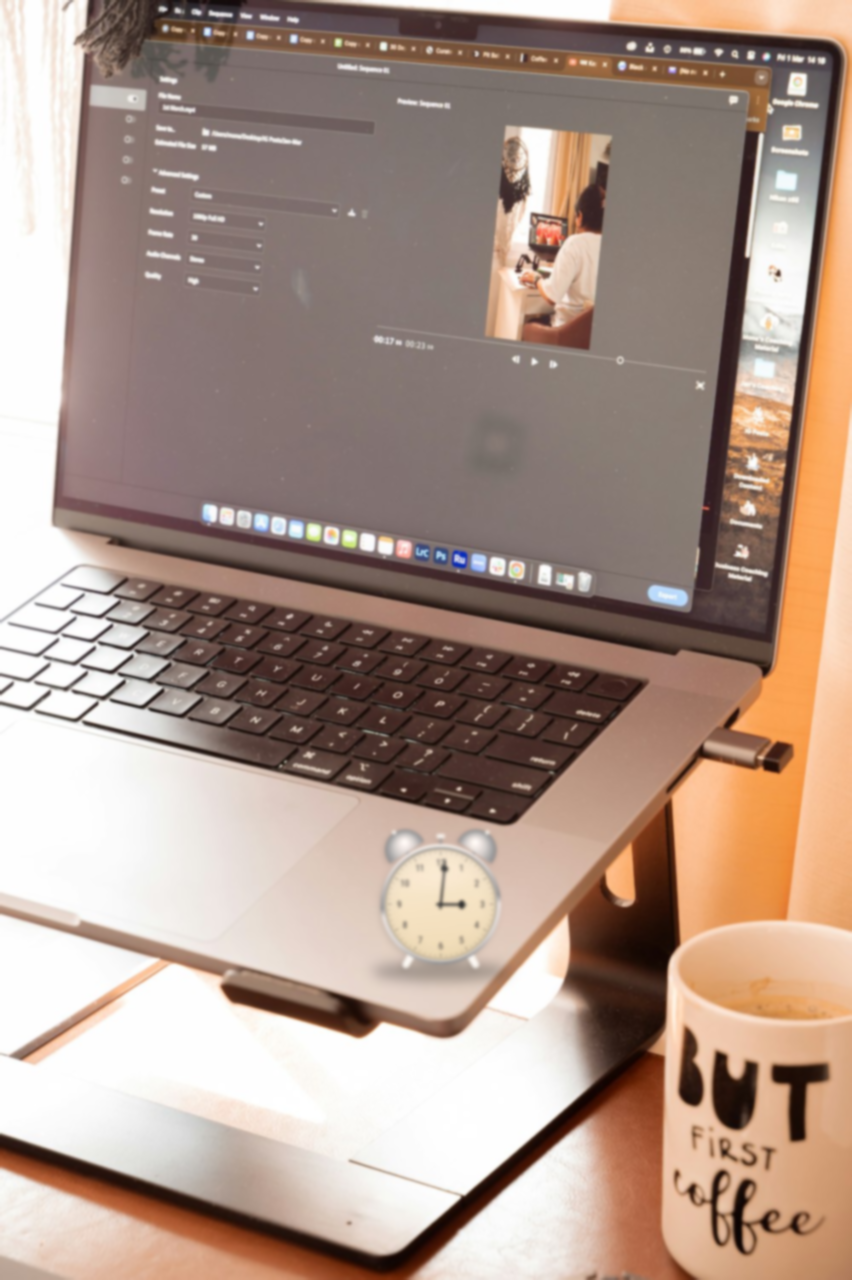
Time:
{"hour": 3, "minute": 1}
